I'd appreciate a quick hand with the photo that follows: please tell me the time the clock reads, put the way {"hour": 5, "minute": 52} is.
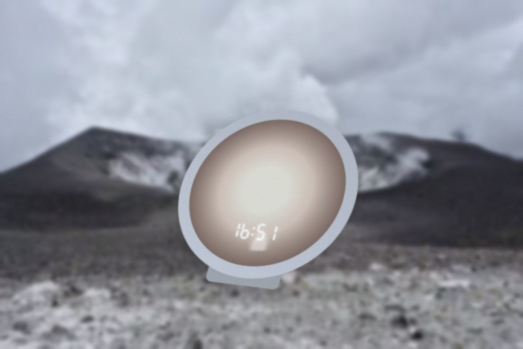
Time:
{"hour": 16, "minute": 51}
